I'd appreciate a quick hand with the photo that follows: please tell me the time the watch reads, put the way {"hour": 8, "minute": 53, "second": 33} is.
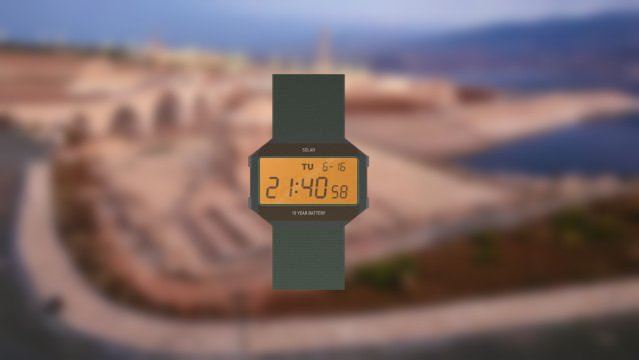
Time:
{"hour": 21, "minute": 40, "second": 58}
